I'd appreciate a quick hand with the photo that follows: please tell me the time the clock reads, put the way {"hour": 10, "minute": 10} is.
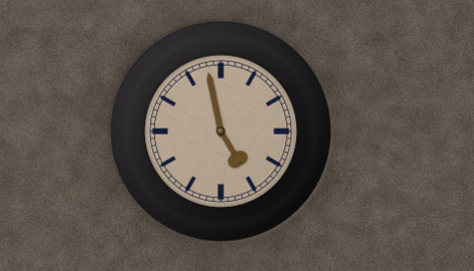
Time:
{"hour": 4, "minute": 58}
